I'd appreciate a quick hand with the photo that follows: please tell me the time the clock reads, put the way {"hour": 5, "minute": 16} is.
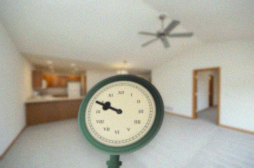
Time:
{"hour": 9, "minute": 49}
